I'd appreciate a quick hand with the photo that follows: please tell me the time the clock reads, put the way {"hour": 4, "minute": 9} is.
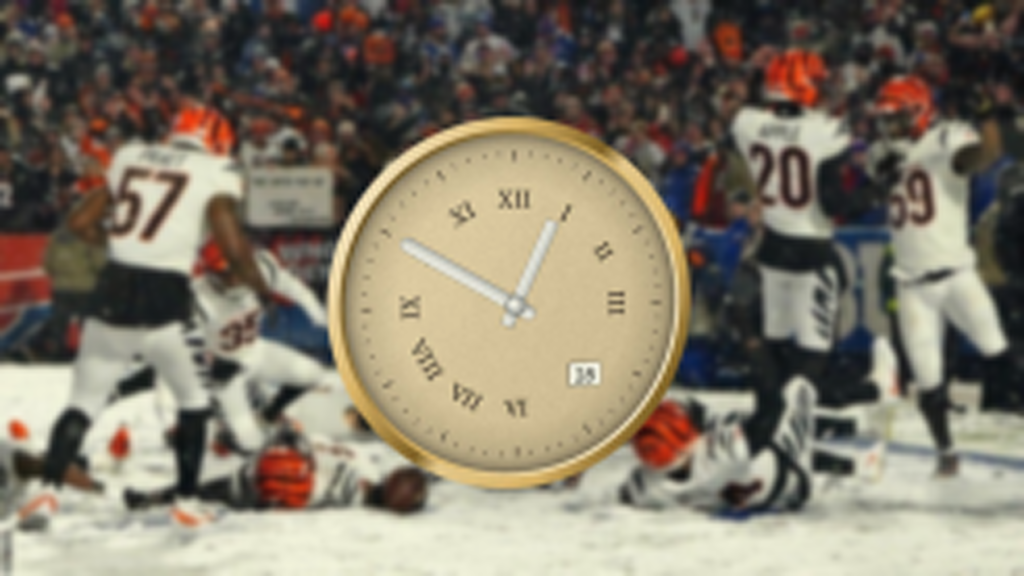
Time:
{"hour": 12, "minute": 50}
